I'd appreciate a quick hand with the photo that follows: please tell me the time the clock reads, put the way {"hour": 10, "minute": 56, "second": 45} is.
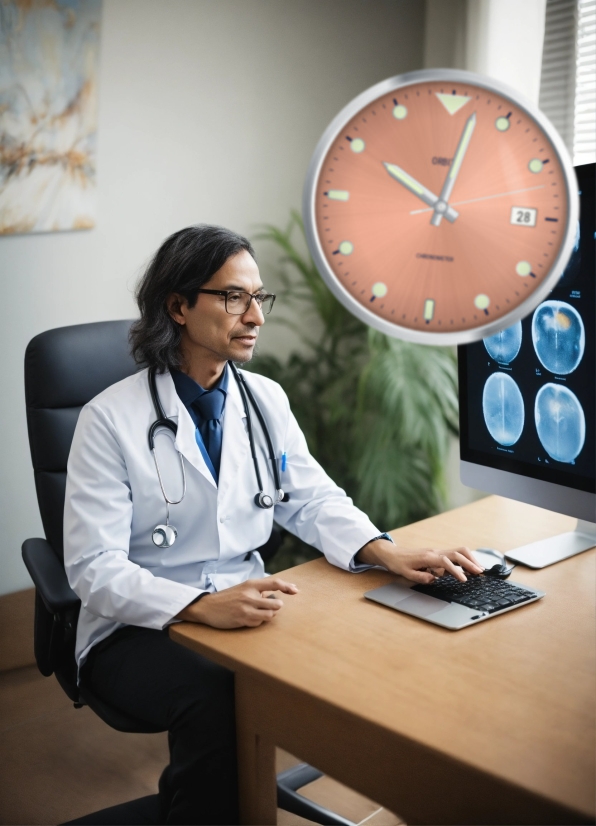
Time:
{"hour": 10, "minute": 2, "second": 12}
